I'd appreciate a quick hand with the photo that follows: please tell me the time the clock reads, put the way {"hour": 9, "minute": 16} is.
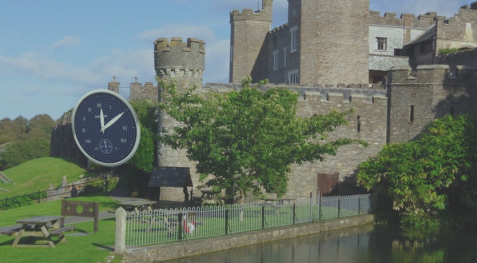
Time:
{"hour": 12, "minute": 10}
